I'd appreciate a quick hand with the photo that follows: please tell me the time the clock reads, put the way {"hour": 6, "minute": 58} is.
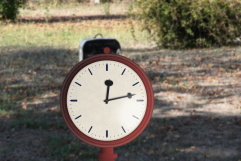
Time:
{"hour": 12, "minute": 13}
